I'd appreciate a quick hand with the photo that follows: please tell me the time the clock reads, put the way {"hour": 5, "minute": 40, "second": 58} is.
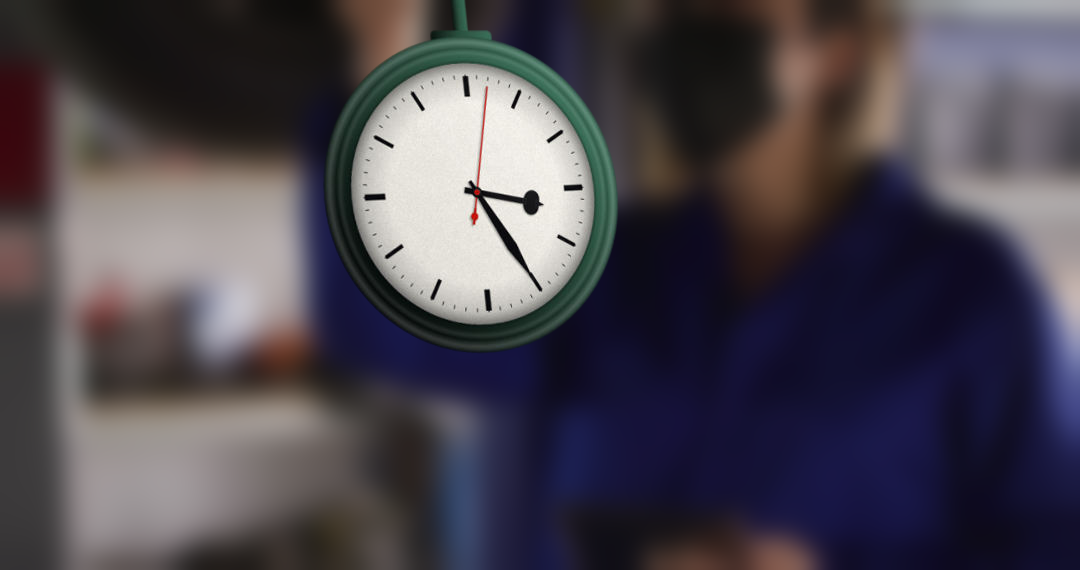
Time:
{"hour": 3, "minute": 25, "second": 2}
